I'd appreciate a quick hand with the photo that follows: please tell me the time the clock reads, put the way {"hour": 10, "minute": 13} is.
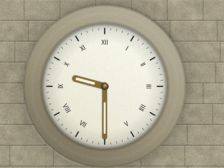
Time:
{"hour": 9, "minute": 30}
